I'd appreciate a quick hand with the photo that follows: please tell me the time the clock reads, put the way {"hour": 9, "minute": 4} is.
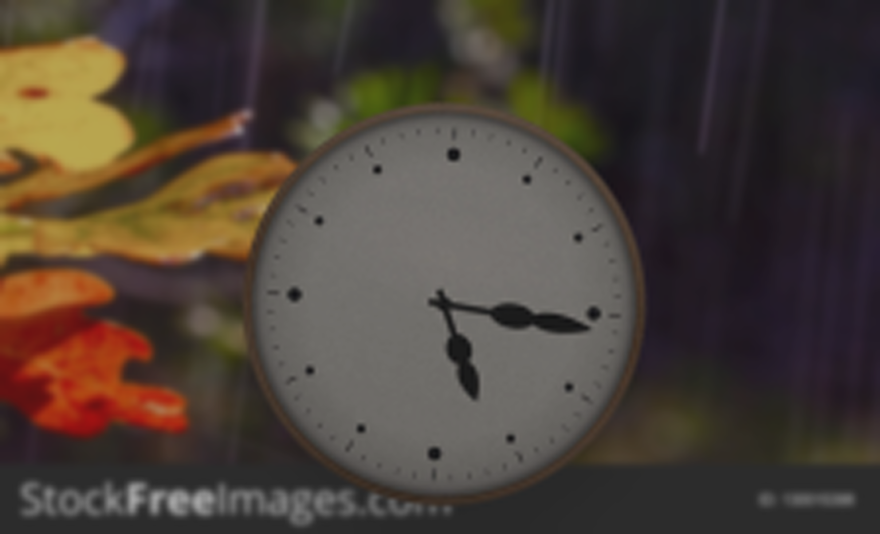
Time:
{"hour": 5, "minute": 16}
